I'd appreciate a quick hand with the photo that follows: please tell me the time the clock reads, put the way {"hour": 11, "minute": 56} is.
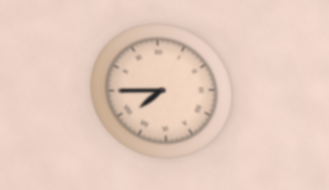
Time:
{"hour": 7, "minute": 45}
